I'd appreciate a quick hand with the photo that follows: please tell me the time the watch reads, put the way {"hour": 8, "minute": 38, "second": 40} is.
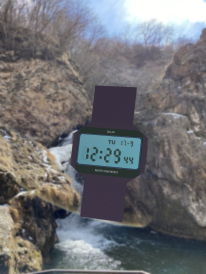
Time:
{"hour": 12, "minute": 29, "second": 44}
